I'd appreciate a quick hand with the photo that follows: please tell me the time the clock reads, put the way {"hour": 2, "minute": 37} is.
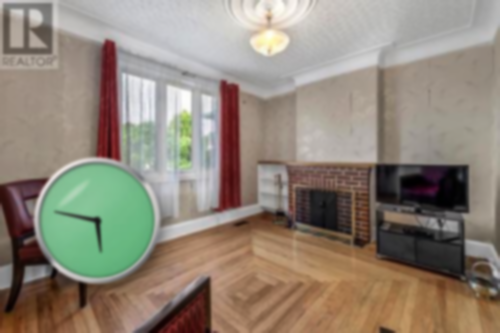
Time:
{"hour": 5, "minute": 47}
